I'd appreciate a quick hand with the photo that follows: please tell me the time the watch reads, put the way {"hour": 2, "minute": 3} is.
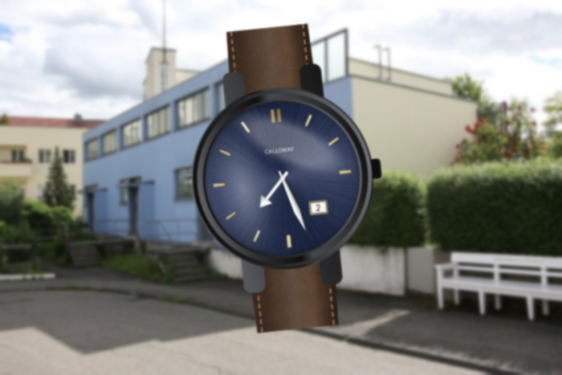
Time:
{"hour": 7, "minute": 27}
